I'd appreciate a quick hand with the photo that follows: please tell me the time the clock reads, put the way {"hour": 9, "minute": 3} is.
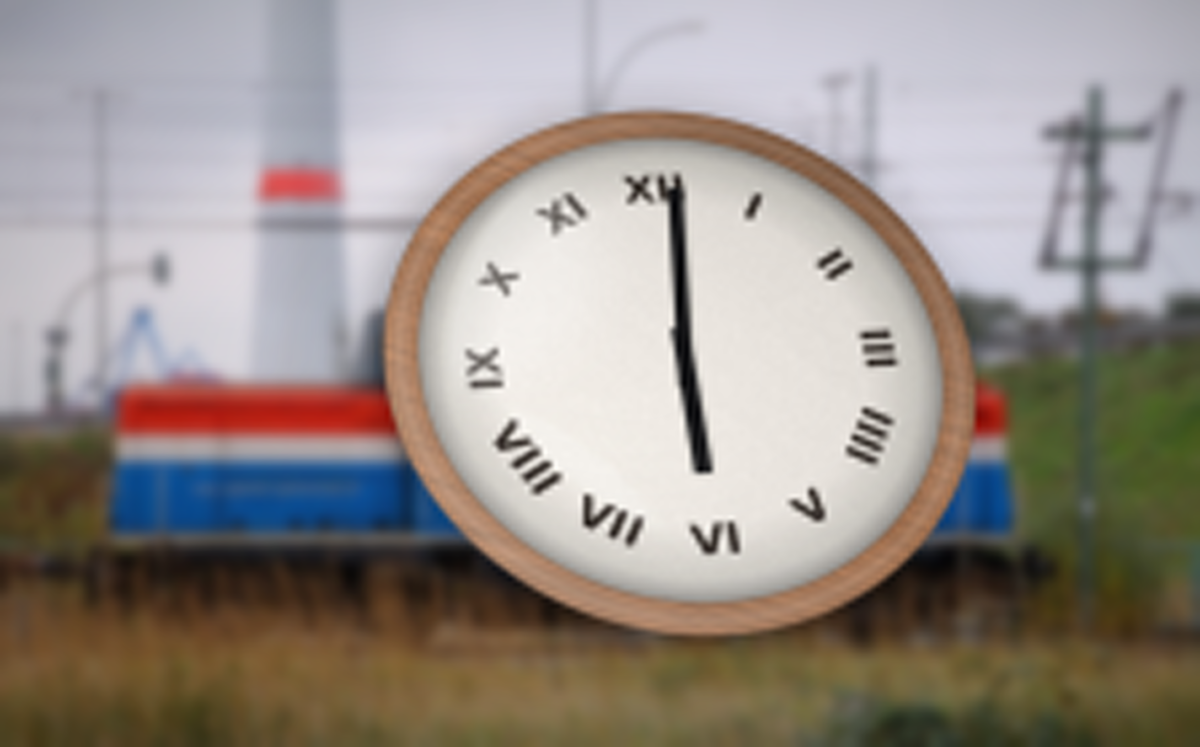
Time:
{"hour": 6, "minute": 1}
